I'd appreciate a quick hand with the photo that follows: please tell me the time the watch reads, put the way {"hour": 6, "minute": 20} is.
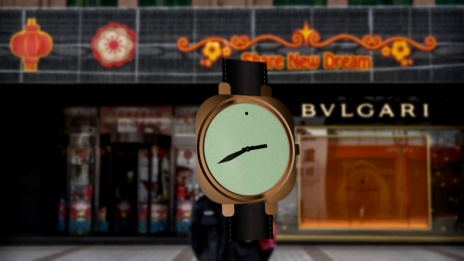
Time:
{"hour": 2, "minute": 41}
